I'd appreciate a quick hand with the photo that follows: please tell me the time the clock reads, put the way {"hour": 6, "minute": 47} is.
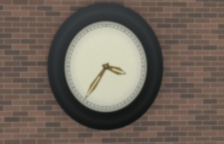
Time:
{"hour": 3, "minute": 36}
